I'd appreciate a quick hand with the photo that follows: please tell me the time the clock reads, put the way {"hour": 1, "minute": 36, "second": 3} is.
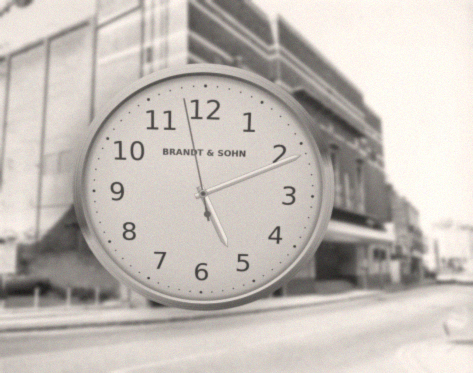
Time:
{"hour": 5, "minute": 10, "second": 58}
